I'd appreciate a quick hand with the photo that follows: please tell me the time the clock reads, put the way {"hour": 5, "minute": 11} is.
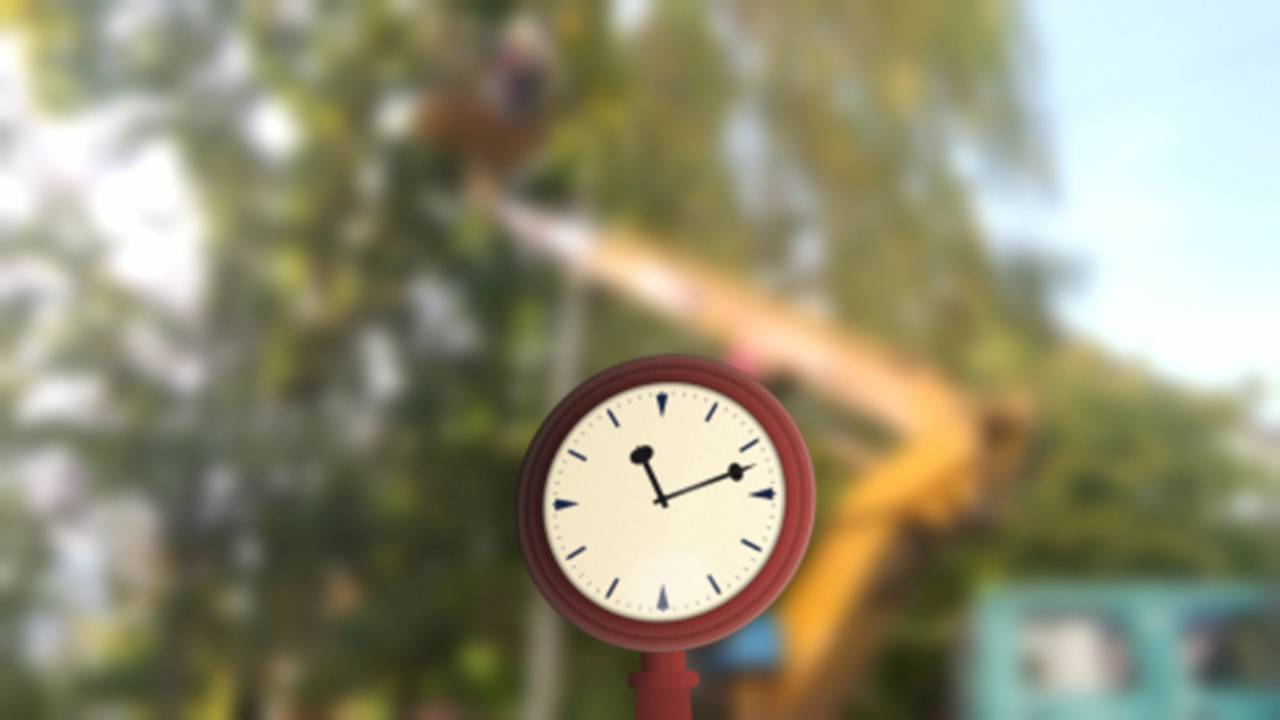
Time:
{"hour": 11, "minute": 12}
